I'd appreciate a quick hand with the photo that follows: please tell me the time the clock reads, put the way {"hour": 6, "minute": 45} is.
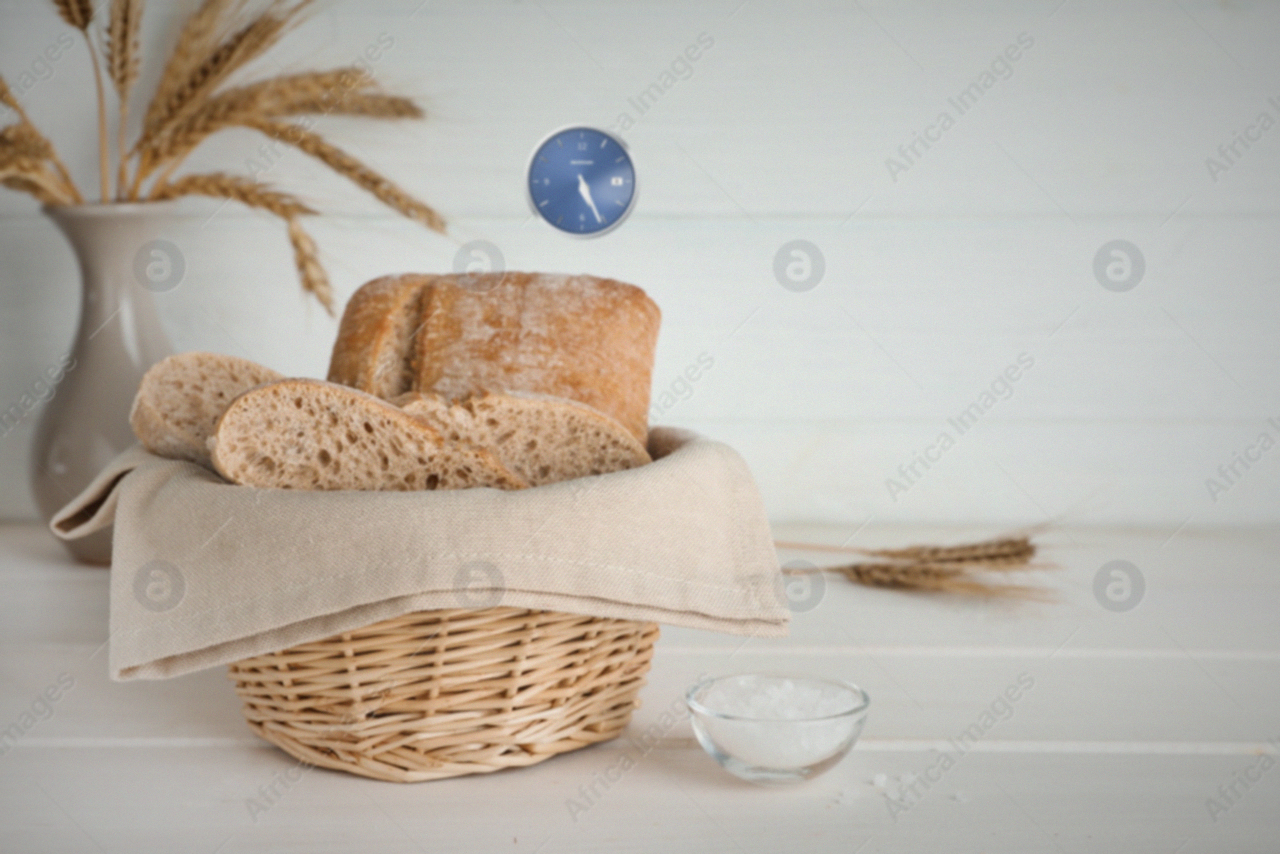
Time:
{"hour": 5, "minute": 26}
